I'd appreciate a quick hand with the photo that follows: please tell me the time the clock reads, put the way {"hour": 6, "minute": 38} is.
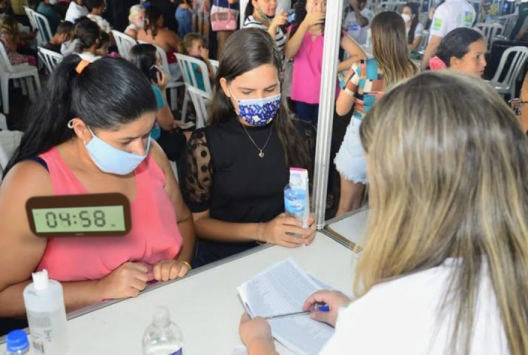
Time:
{"hour": 4, "minute": 58}
